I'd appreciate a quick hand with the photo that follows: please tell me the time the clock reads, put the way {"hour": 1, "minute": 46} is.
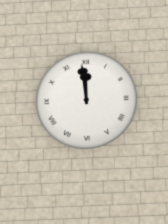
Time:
{"hour": 11, "minute": 59}
